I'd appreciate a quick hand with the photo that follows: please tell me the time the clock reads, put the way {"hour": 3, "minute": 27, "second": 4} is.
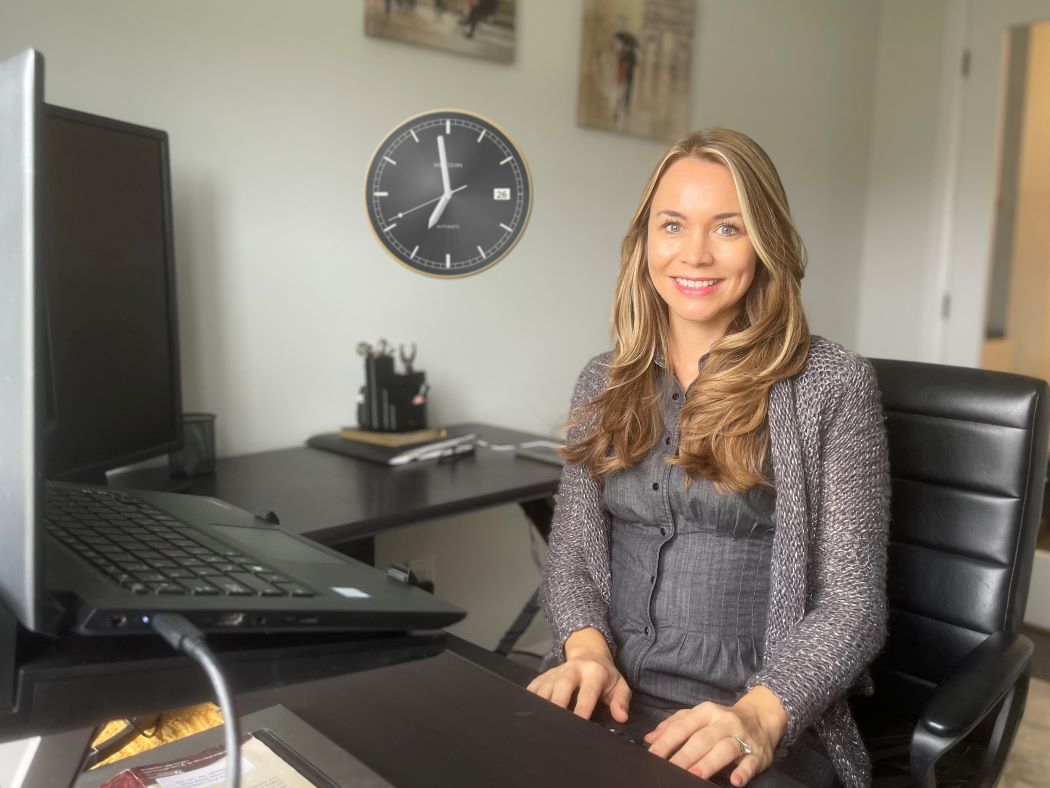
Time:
{"hour": 6, "minute": 58, "second": 41}
